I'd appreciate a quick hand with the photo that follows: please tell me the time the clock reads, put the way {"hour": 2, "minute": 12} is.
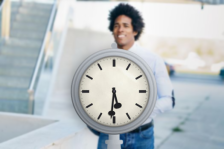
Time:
{"hour": 5, "minute": 31}
